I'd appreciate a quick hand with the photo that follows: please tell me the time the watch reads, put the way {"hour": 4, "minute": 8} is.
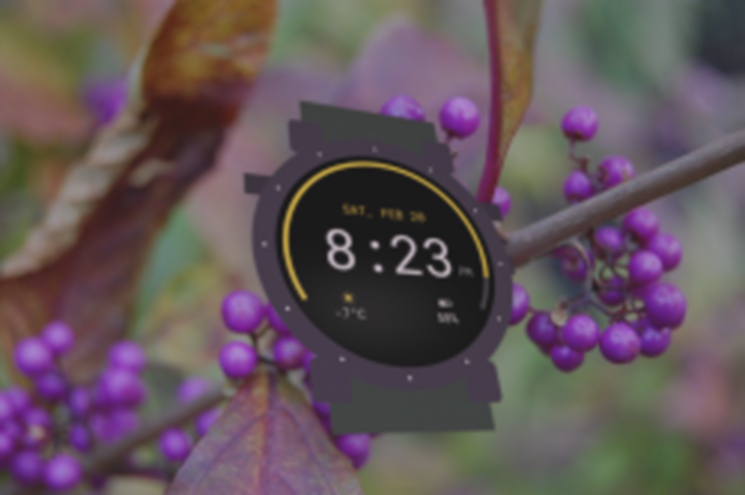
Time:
{"hour": 8, "minute": 23}
